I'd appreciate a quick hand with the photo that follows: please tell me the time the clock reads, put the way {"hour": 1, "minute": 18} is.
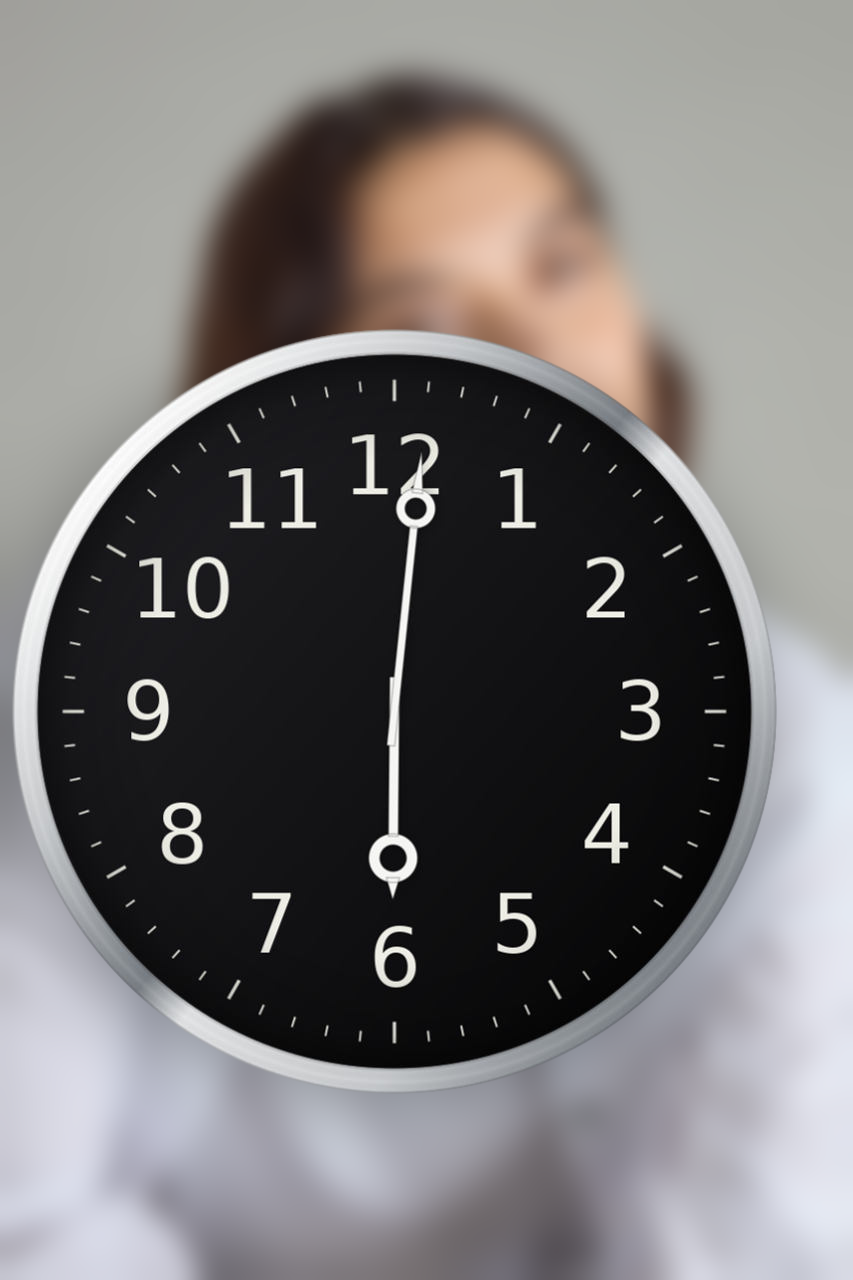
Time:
{"hour": 6, "minute": 1}
